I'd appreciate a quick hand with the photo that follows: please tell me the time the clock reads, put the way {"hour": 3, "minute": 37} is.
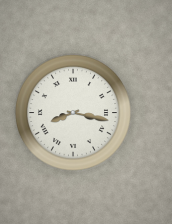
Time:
{"hour": 8, "minute": 17}
